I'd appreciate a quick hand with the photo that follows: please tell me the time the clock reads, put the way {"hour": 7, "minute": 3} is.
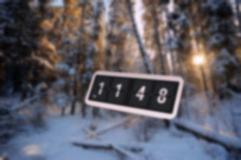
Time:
{"hour": 11, "minute": 48}
